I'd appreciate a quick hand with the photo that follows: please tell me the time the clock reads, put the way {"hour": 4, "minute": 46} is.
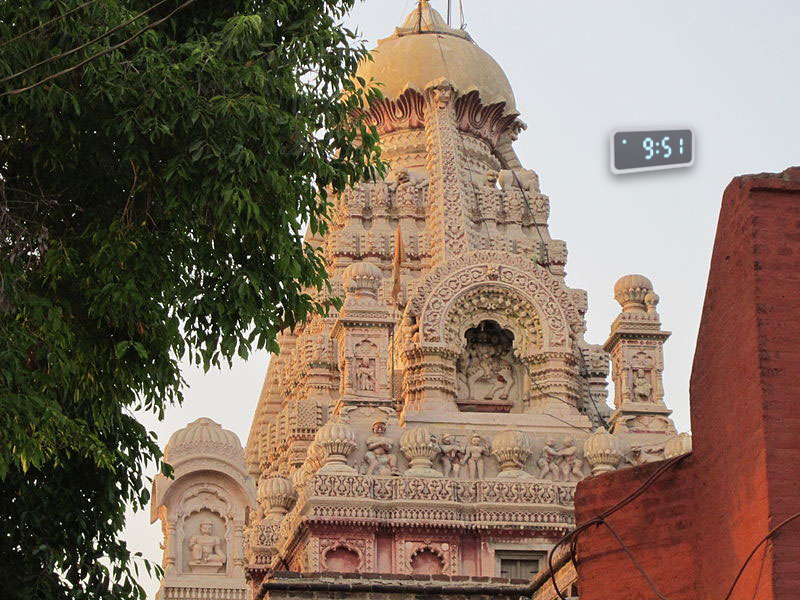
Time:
{"hour": 9, "minute": 51}
